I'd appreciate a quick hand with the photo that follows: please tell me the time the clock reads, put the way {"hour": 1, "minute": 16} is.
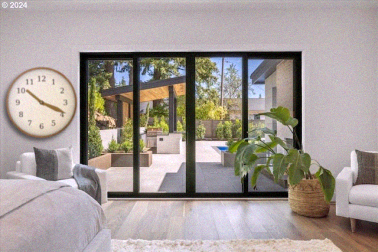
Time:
{"hour": 10, "minute": 19}
